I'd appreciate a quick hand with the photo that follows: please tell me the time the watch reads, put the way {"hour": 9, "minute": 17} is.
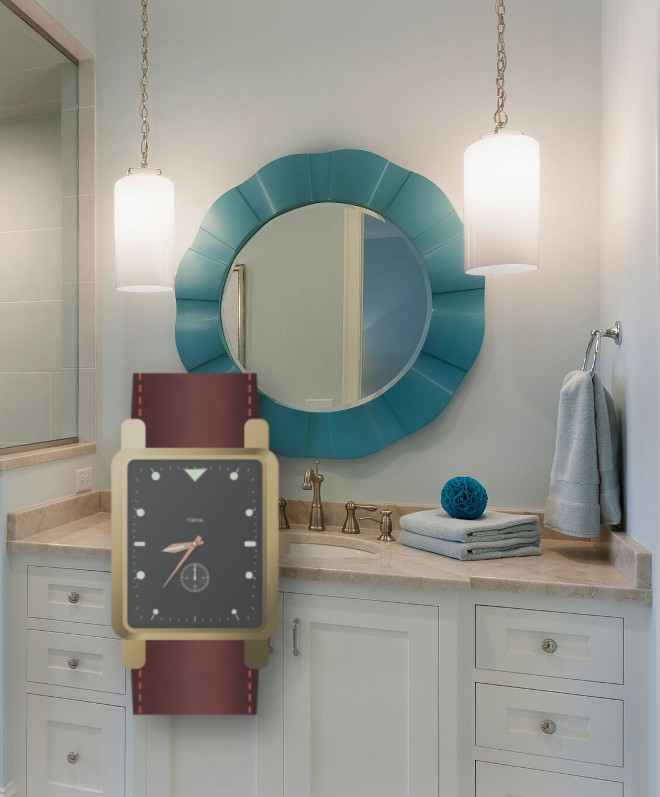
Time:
{"hour": 8, "minute": 36}
